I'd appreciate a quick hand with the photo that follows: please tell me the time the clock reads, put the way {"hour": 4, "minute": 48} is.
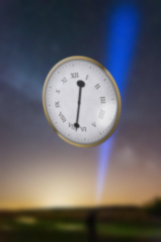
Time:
{"hour": 12, "minute": 33}
